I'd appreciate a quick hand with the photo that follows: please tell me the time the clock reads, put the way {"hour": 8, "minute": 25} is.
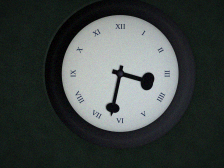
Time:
{"hour": 3, "minute": 32}
